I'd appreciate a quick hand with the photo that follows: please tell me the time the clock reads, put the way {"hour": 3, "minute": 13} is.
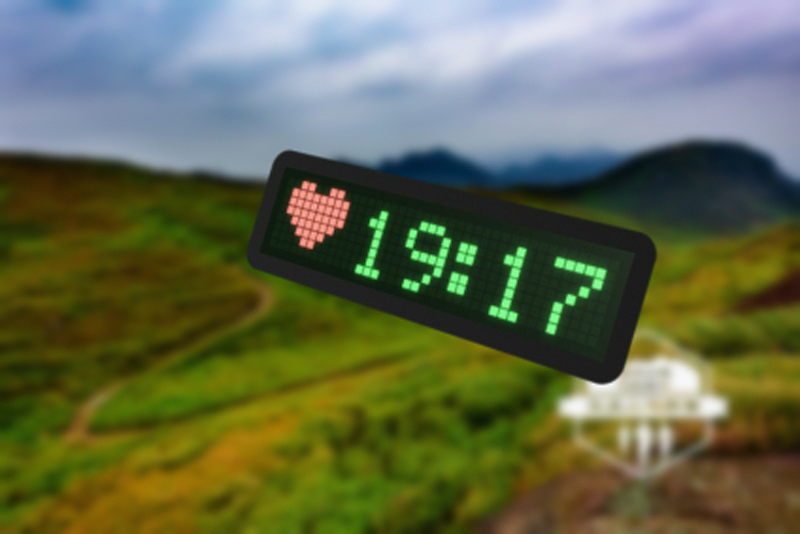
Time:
{"hour": 19, "minute": 17}
